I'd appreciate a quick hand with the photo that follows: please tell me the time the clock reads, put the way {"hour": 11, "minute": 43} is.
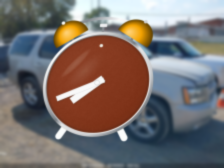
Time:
{"hour": 7, "minute": 41}
